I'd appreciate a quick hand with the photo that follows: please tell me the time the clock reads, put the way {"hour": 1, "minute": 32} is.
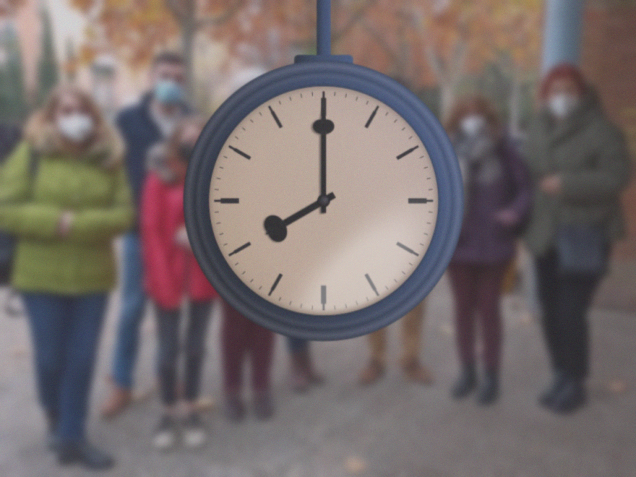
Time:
{"hour": 8, "minute": 0}
